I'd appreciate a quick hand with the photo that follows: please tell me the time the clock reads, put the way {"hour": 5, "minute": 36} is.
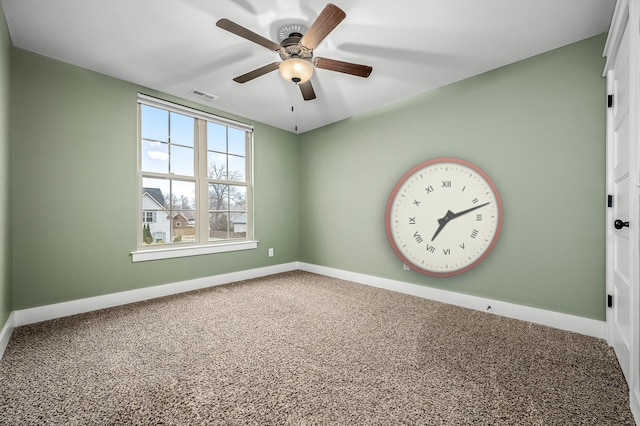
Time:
{"hour": 7, "minute": 12}
